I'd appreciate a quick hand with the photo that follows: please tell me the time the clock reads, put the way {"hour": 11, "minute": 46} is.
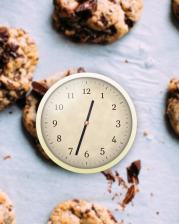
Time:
{"hour": 12, "minute": 33}
